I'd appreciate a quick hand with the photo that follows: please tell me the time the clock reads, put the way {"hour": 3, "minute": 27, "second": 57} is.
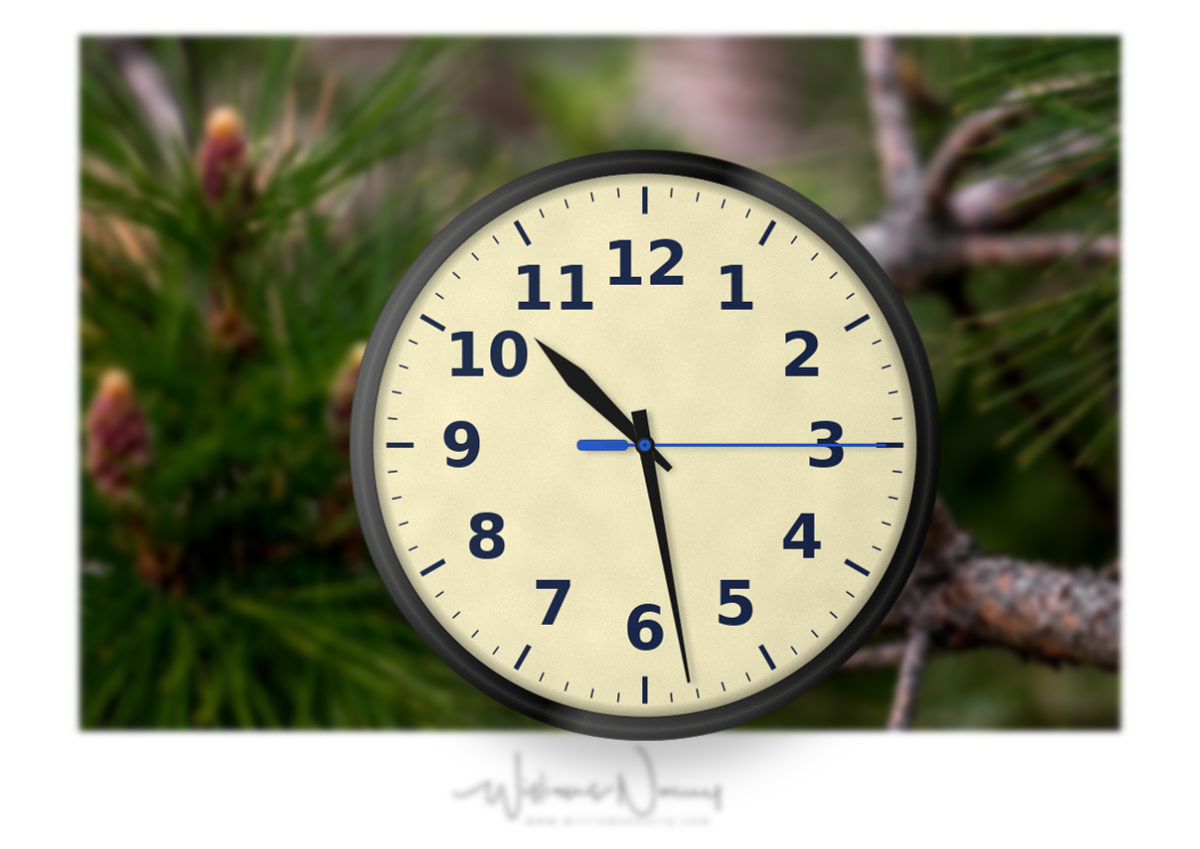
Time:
{"hour": 10, "minute": 28, "second": 15}
